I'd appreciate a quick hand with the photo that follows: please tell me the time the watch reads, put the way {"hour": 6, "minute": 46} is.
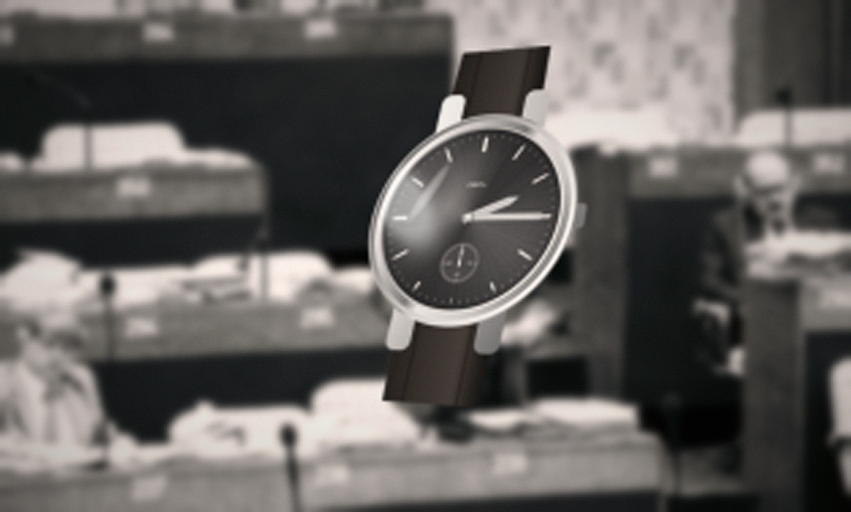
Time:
{"hour": 2, "minute": 15}
